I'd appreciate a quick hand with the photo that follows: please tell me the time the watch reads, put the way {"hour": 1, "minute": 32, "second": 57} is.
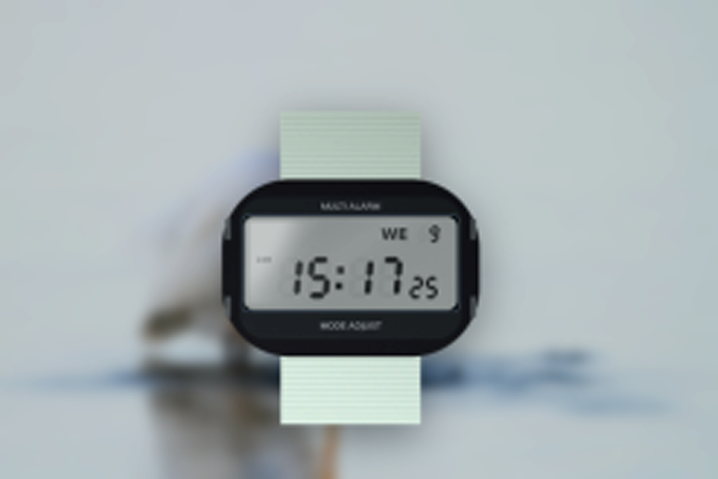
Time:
{"hour": 15, "minute": 17, "second": 25}
